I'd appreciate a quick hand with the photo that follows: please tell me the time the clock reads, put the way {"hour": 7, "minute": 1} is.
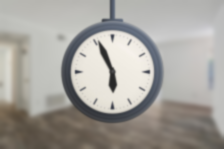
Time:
{"hour": 5, "minute": 56}
